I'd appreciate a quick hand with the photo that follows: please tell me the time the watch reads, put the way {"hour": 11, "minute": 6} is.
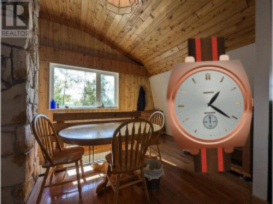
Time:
{"hour": 1, "minute": 21}
